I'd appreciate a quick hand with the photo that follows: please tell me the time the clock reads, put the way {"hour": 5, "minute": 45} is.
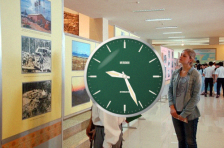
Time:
{"hour": 9, "minute": 26}
